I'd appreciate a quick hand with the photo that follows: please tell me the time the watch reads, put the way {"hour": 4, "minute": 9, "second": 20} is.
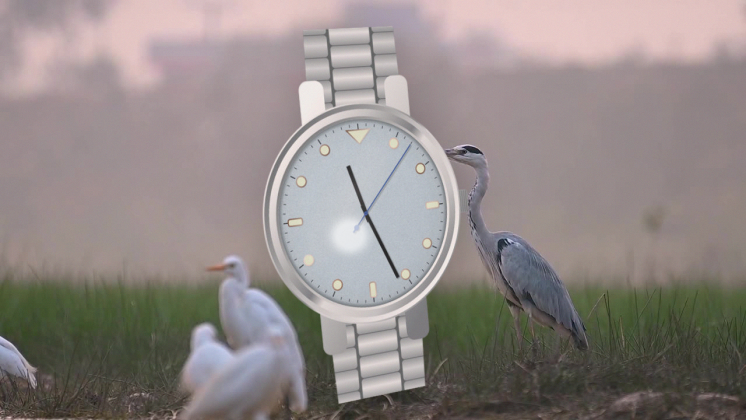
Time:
{"hour": 11, "minute": 26, "second": 7}
